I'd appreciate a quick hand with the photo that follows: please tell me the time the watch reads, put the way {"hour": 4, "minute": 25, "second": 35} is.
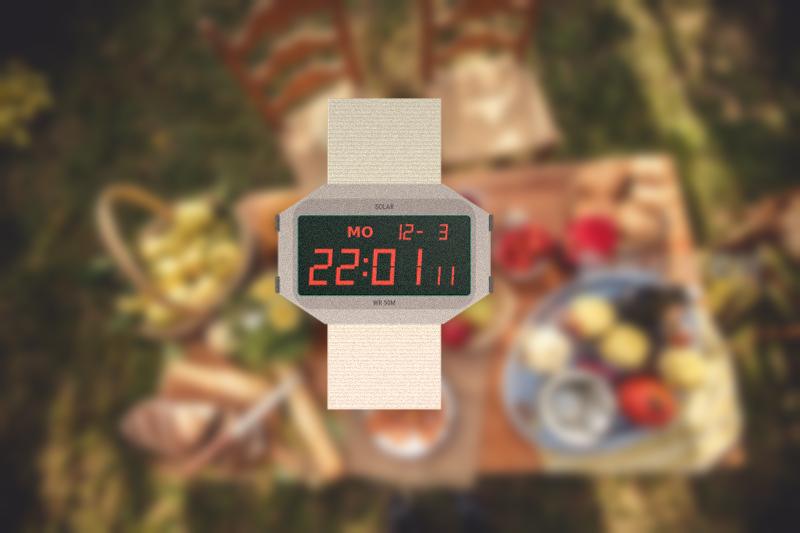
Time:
{"hour": 22, "minute": 1, "second": 11}
